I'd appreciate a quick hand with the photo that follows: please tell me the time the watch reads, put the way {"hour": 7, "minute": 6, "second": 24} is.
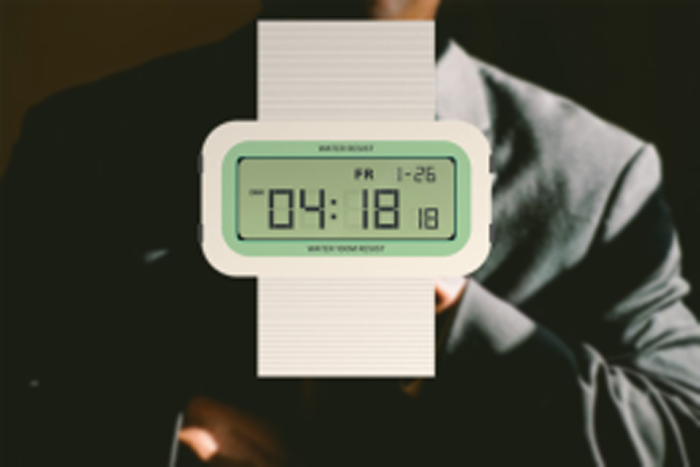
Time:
{"hour": 4, "minute": 18, "second": 18}
